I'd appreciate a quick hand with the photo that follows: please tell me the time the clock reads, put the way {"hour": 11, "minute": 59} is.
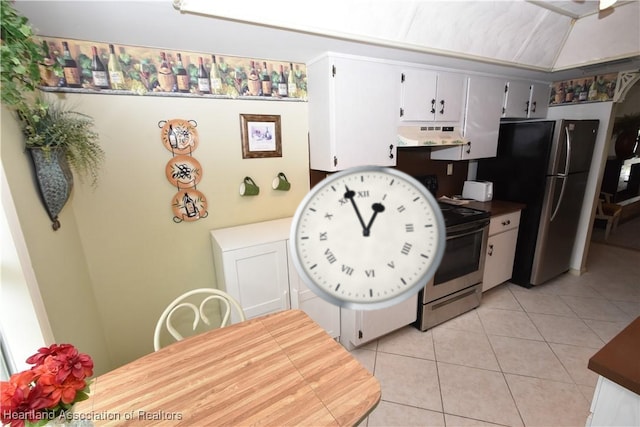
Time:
{"hour": 12, "minute": 57}
